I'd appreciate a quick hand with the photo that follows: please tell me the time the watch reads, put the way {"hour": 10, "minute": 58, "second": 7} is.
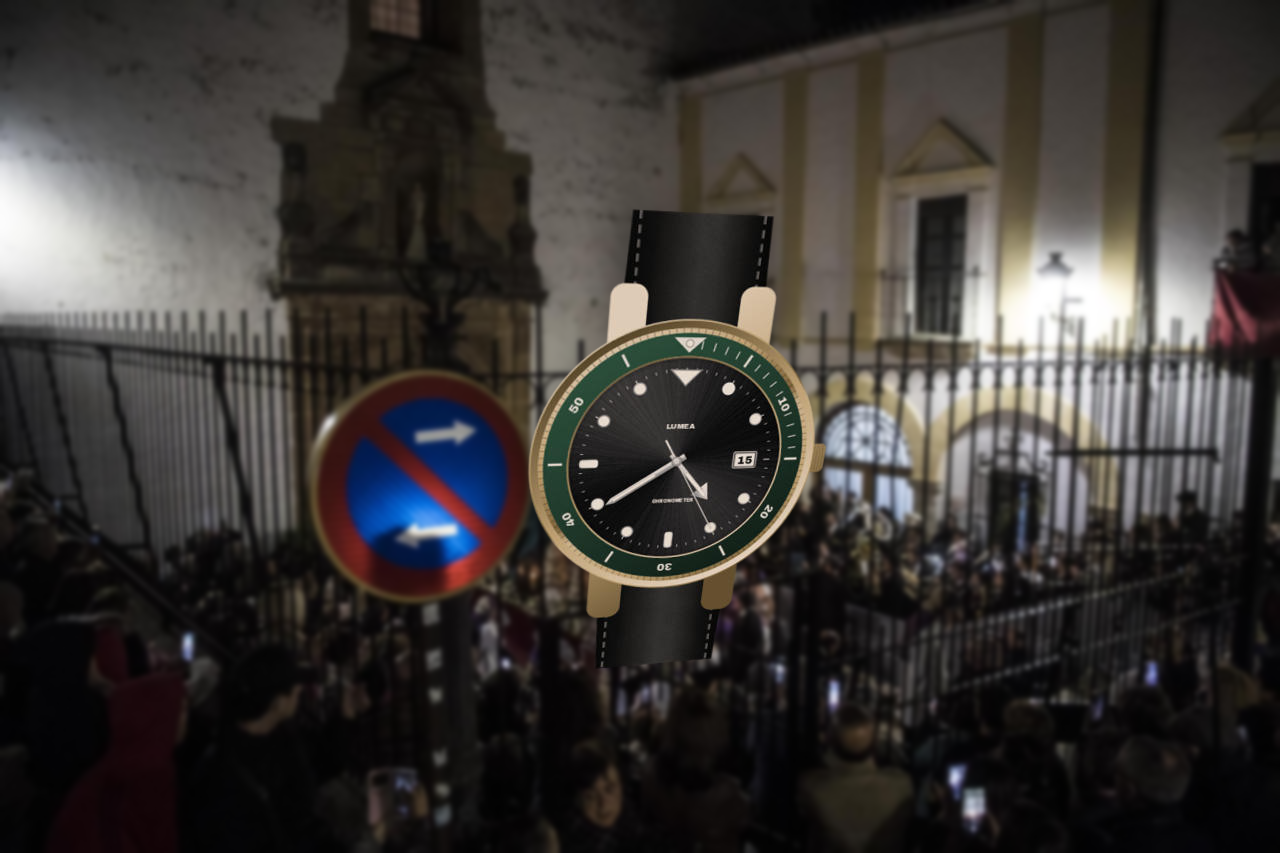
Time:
{"hour": 4, "minute": 39, "second": 25}
